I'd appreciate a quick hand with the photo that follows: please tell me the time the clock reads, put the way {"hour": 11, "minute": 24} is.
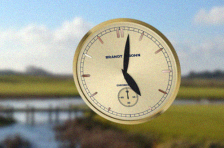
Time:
{"hour": 5, "minute": 2}
